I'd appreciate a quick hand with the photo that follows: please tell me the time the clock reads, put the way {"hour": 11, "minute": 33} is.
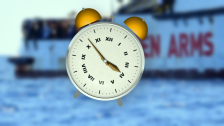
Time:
{"hour": 3, "minute": 52}
